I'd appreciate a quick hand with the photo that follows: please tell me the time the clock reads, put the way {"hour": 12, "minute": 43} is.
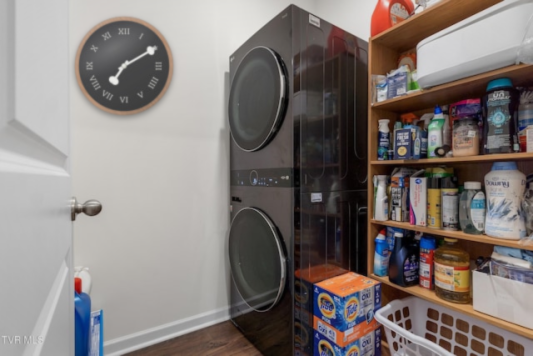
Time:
{"hour": 7, "minute": 10}
